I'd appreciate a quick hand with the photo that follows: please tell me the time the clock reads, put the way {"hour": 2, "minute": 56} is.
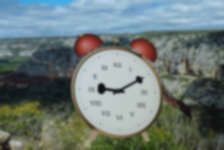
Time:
{"hour": 9, "minute": 10}
